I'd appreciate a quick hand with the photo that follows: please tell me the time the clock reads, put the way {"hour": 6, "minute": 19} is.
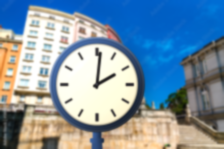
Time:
{"hour": 2, "minute": 1}
